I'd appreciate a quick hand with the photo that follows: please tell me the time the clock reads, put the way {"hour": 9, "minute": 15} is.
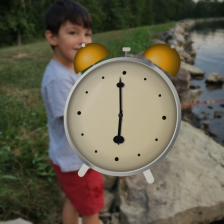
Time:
{"hour": 5, "minute": 59}
